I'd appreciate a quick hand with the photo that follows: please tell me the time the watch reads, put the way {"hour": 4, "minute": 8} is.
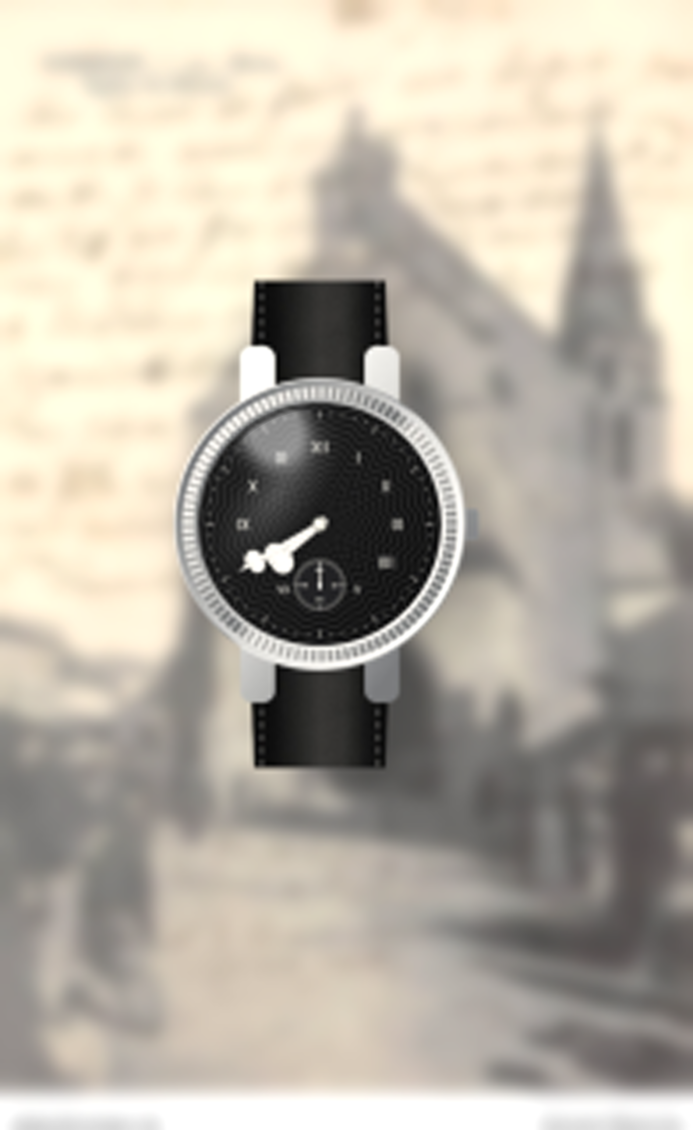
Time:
{"hour": 7, "minute": 40}
